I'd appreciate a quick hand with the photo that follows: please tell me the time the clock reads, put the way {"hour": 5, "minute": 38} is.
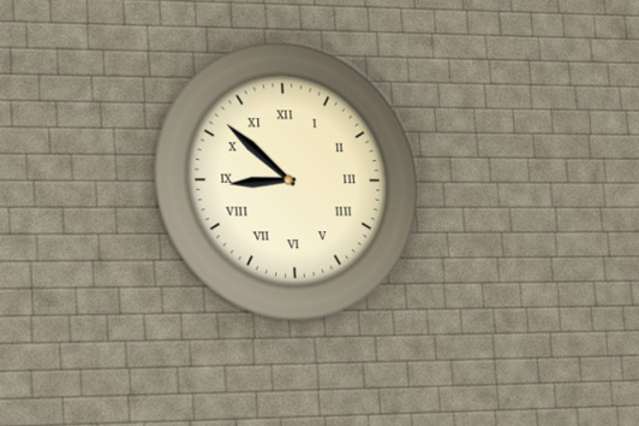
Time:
{"hour": 8, "minute": 52}
